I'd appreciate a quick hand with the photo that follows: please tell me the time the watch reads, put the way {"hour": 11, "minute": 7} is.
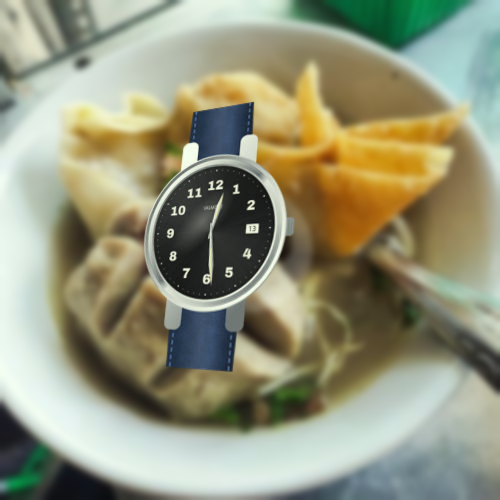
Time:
{"hour": 12, "minute": 29}
